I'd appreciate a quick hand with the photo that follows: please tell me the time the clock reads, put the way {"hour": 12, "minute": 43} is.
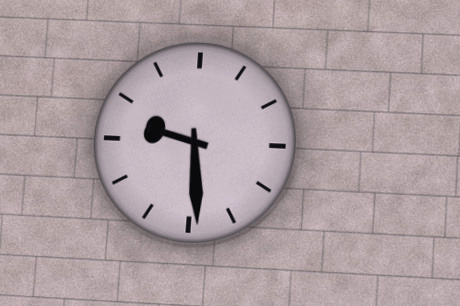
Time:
{"hour": 9, "minute": 29}
